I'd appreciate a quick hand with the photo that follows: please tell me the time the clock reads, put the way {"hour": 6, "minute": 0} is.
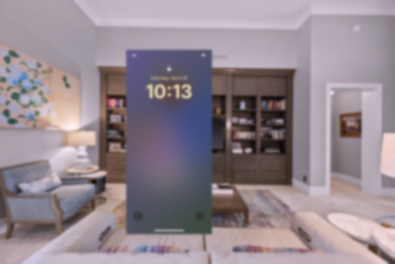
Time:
{"hour": 10, "minute": 13}
